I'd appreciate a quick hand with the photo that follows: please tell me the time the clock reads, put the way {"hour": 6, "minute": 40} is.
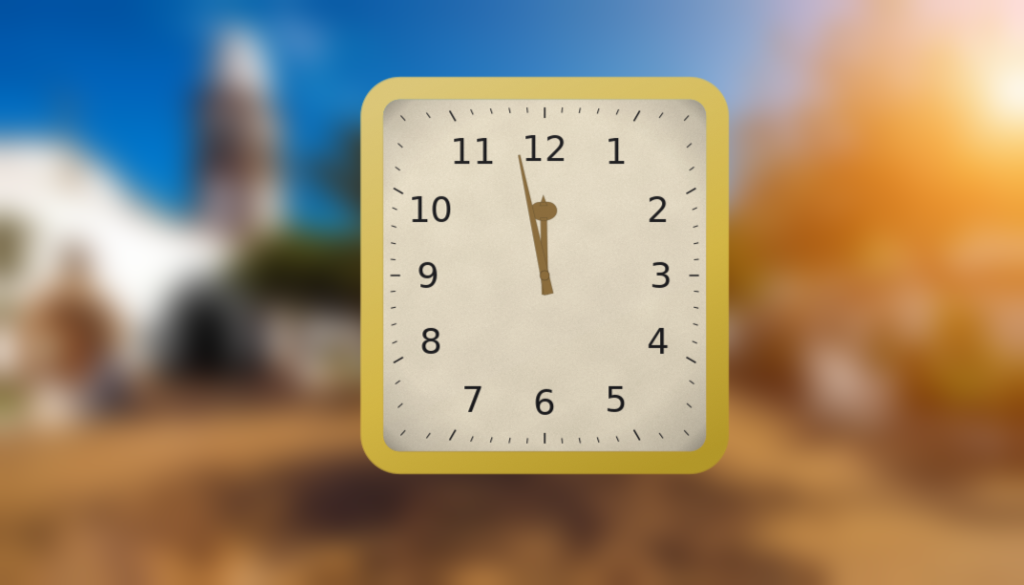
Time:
{"hour": 11, "minute": 58}
